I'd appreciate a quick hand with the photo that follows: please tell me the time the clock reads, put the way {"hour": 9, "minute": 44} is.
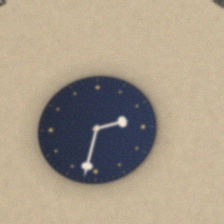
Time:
{"hour": 2, "minute": 32}
